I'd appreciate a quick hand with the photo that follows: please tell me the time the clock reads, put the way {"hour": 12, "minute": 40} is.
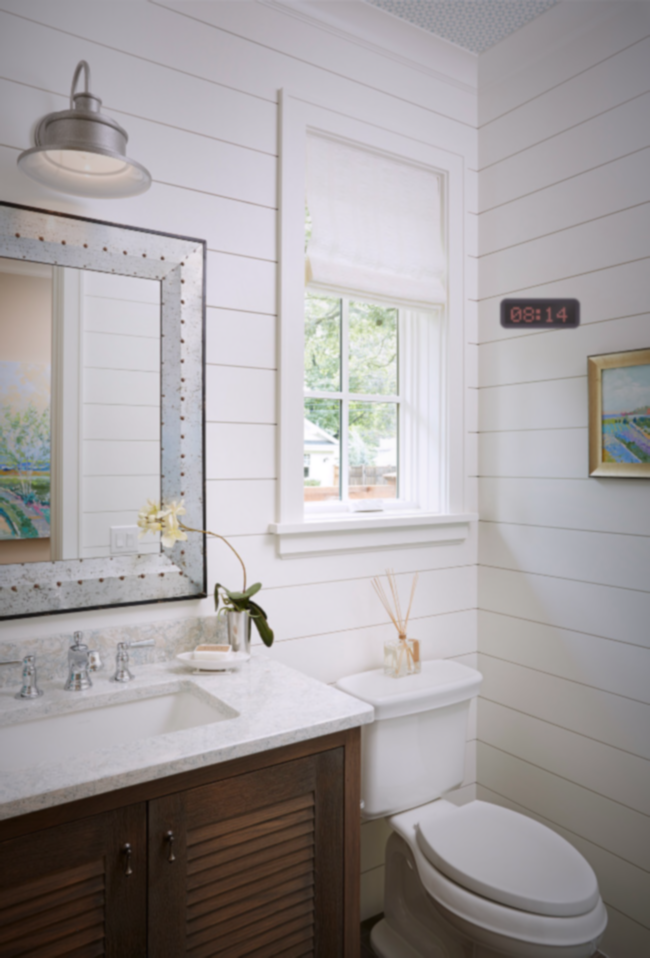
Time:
{"hour": 8, "minute": 14}
